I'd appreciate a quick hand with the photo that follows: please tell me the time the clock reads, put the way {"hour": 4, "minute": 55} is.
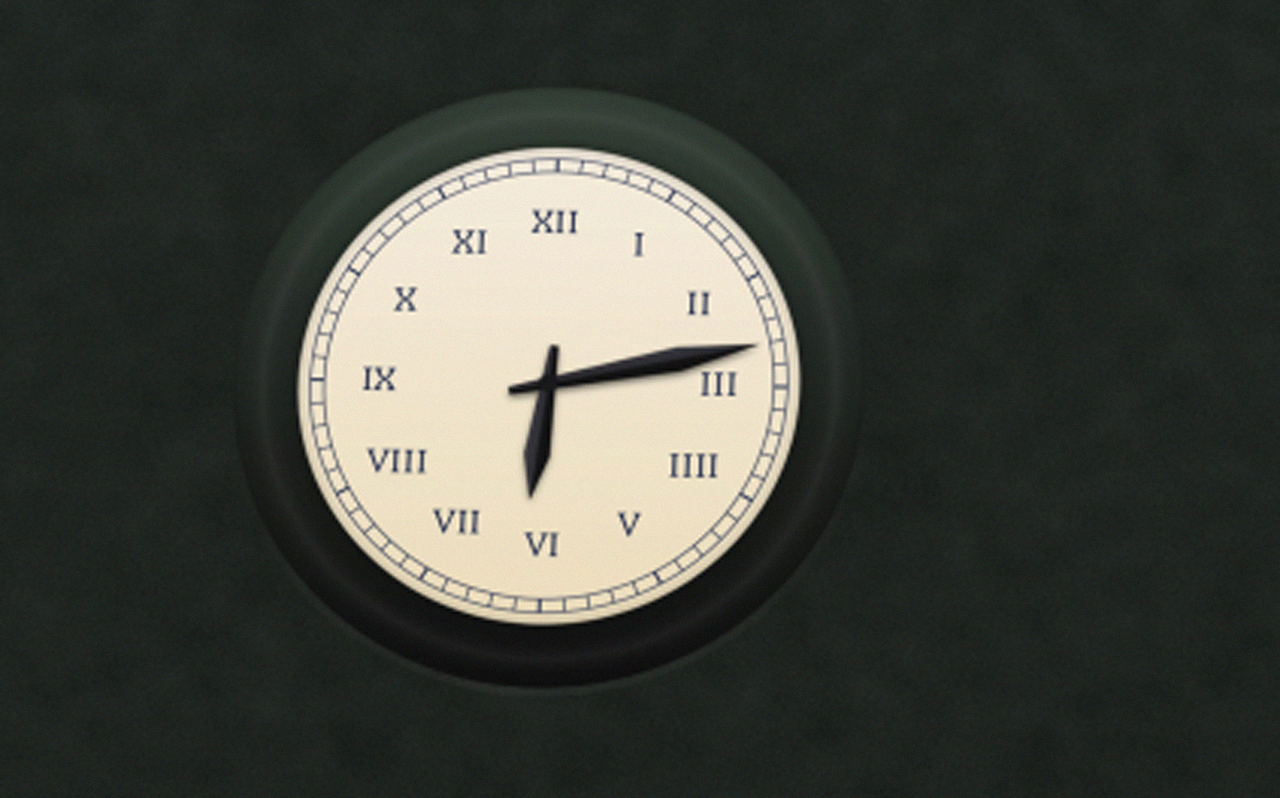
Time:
{"hour": 6, "minute": 13}
